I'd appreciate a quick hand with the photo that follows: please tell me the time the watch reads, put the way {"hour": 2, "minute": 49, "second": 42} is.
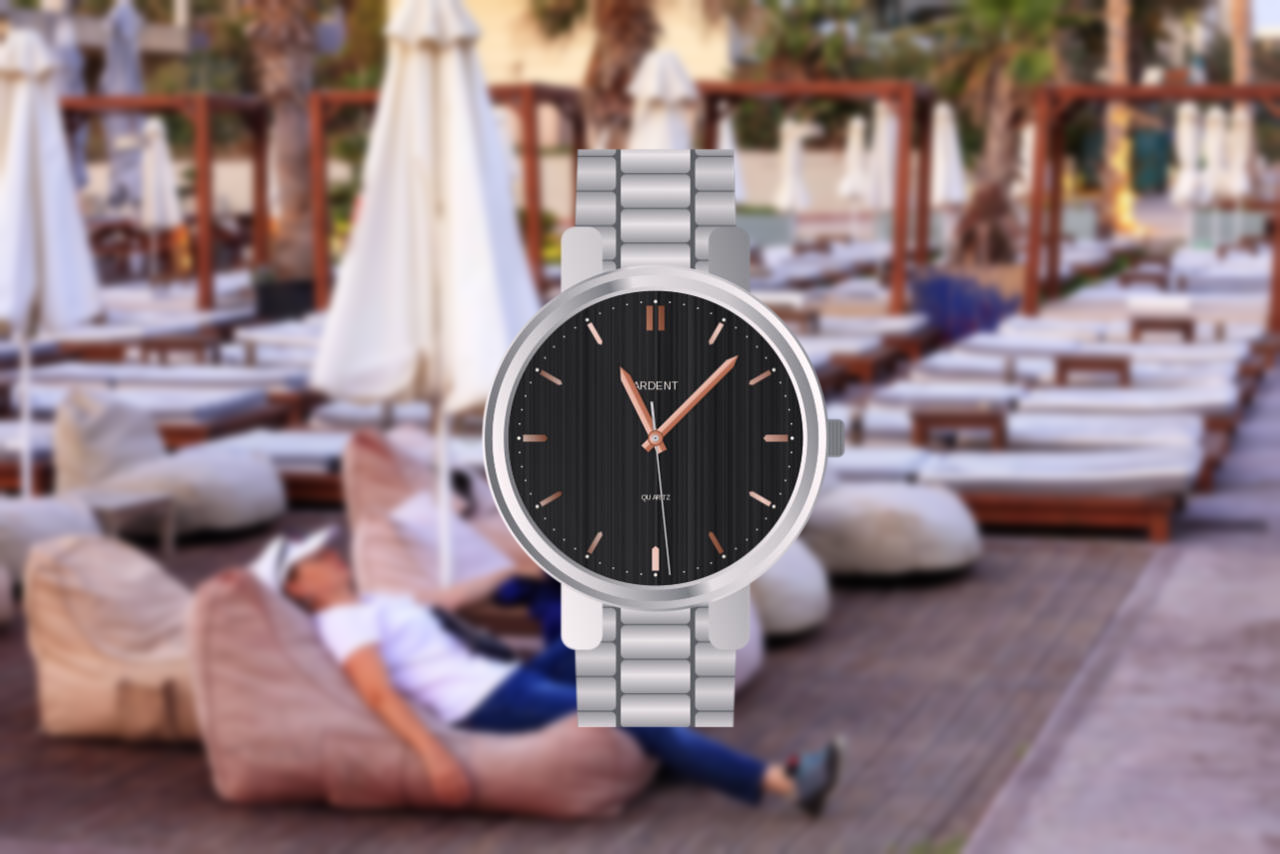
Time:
{"hour": 11, "minute": 7, "second": 29}
